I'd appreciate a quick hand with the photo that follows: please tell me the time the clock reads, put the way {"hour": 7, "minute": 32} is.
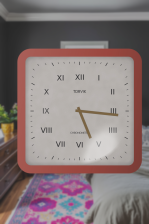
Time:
{"hour": 5, "minute": 16}
